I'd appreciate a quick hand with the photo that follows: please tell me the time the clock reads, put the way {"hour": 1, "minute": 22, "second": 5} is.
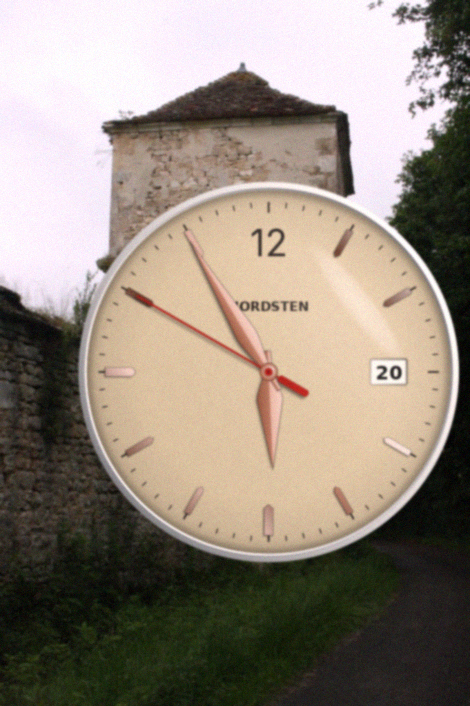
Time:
{"hour": 5, "minute": 54, "second": 50}
